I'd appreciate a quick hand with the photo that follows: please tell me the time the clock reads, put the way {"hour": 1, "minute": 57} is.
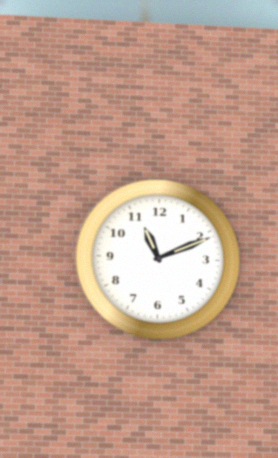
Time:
{"hour": 11, "minute": 11}
